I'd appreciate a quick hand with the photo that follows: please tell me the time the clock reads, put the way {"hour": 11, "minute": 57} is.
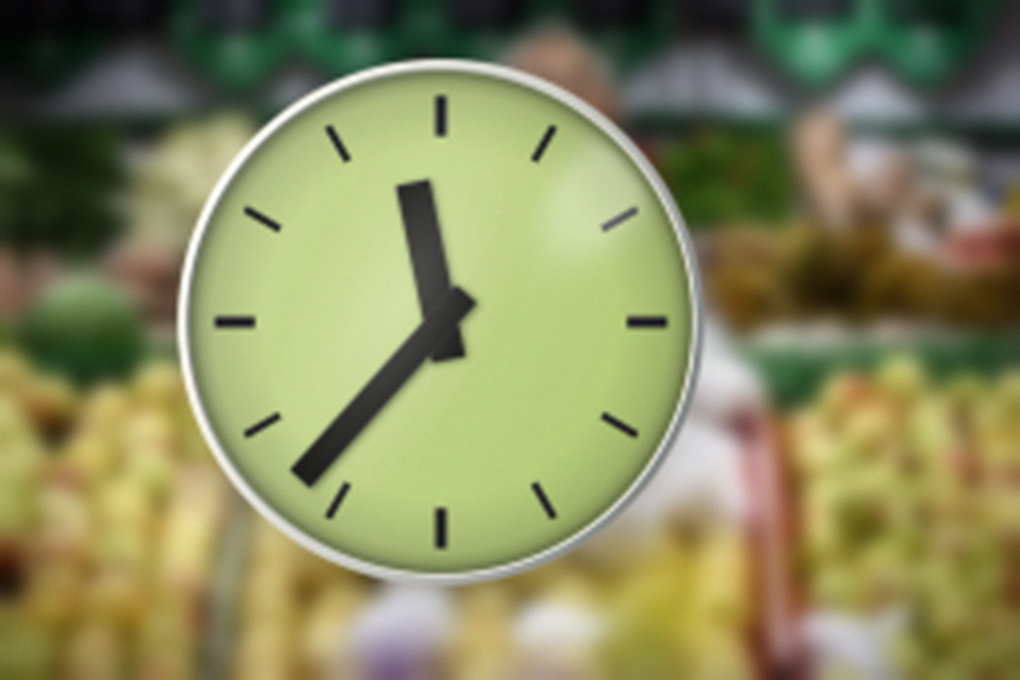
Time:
{"hour": 11, "minute": 37}
